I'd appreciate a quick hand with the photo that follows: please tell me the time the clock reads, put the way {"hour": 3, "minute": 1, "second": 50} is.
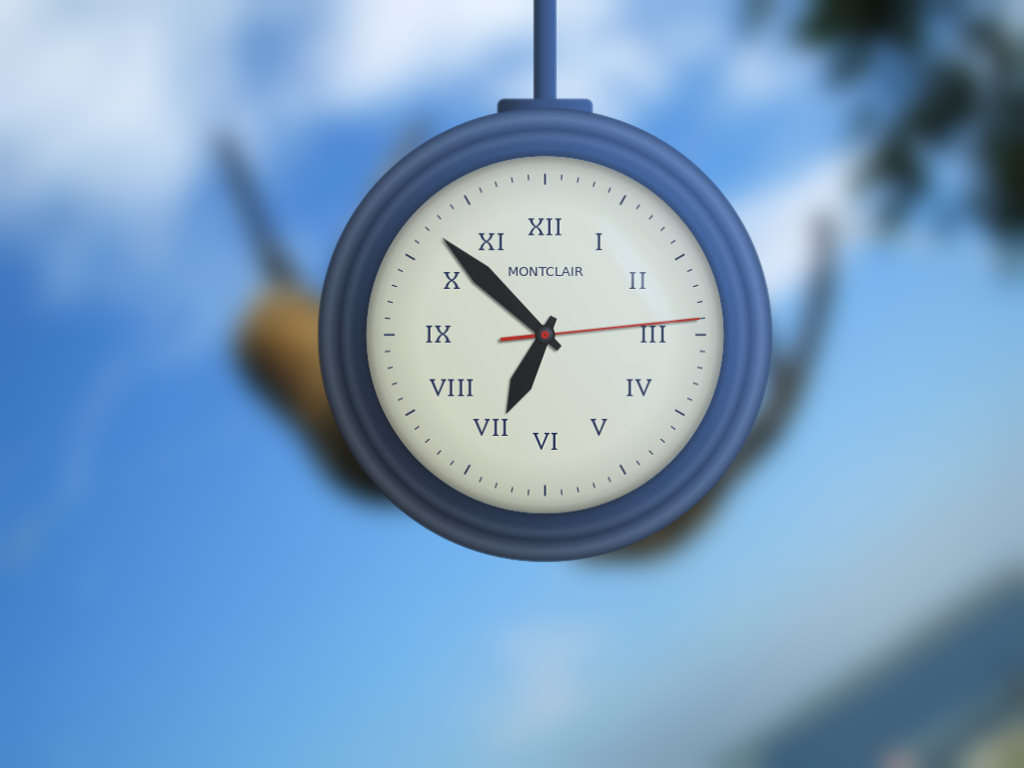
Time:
{"hour": 6, "minute": 52, "second": 14}
